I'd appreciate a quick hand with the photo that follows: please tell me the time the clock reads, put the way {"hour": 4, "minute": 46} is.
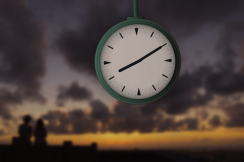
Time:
{"hour": 8, "minute": 10}
